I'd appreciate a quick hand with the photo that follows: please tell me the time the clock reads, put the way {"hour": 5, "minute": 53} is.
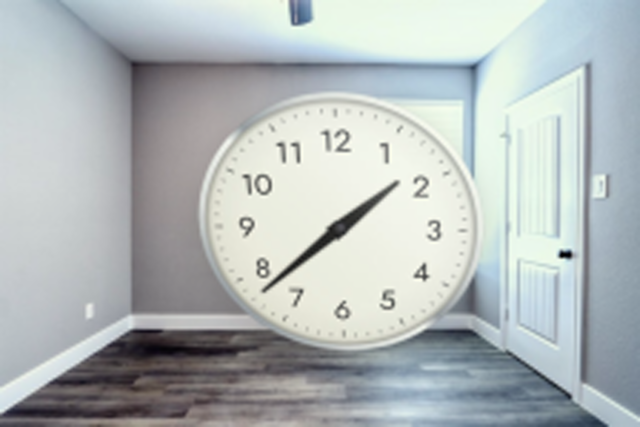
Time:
{"hour": 1, "minute": 38}
